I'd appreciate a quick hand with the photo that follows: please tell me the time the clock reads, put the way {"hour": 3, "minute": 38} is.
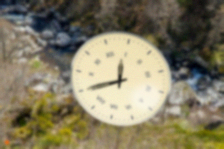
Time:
{"hour": 12, "minute": 45}
